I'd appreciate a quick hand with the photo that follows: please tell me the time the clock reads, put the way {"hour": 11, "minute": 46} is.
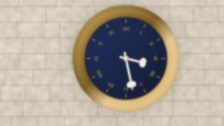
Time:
{"hour": 3, "minute": 28}
